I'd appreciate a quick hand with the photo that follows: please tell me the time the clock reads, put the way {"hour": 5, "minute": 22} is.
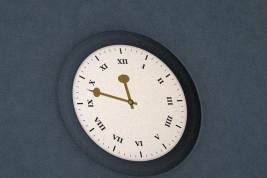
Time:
{"hour": 11, "minute": 48}
